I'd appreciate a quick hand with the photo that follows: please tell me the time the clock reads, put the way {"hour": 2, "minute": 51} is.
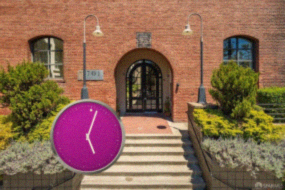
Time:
{"hour": 5, "minute": 2}
